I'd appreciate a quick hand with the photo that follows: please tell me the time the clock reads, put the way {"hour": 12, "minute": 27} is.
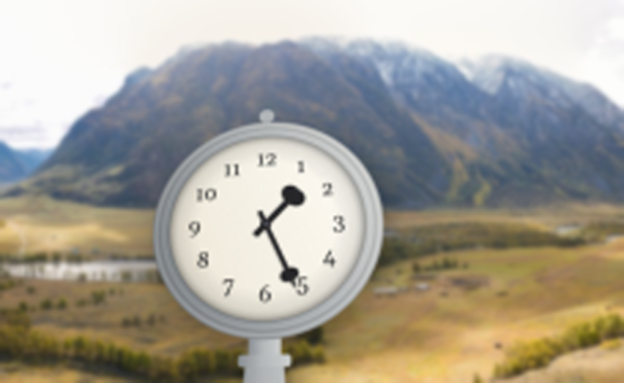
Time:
{"hour": 1, "minute": 26}
